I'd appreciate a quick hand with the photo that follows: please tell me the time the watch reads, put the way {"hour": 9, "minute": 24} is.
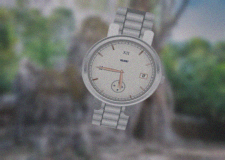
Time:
{"hour": 5, "minute": 45}
